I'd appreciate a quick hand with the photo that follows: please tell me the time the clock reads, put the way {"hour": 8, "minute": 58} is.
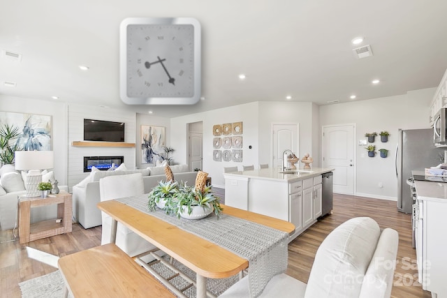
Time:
{"hour": 8, "minute": 25}
